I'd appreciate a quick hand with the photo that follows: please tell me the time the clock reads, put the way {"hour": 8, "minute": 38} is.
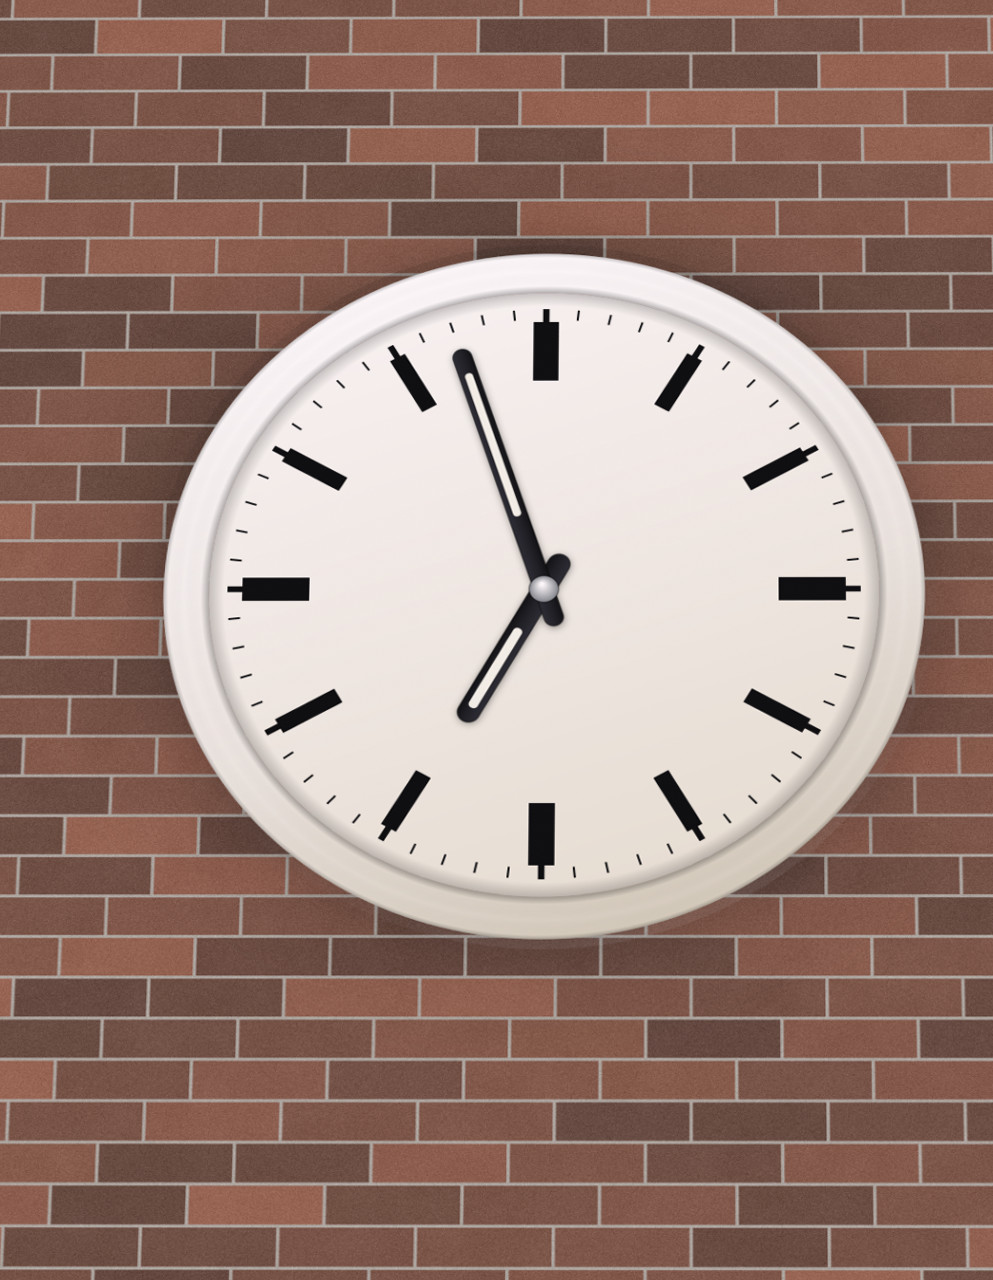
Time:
{"hour": 6, "minute": 57}
